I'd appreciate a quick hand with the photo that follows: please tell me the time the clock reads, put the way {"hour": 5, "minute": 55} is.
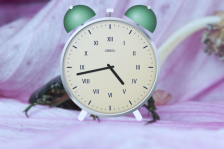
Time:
{"hour": 4, "minute": 43}
